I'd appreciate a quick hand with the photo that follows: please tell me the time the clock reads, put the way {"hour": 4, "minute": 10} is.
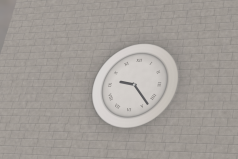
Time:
{"hour": 9, "minute": 23}
